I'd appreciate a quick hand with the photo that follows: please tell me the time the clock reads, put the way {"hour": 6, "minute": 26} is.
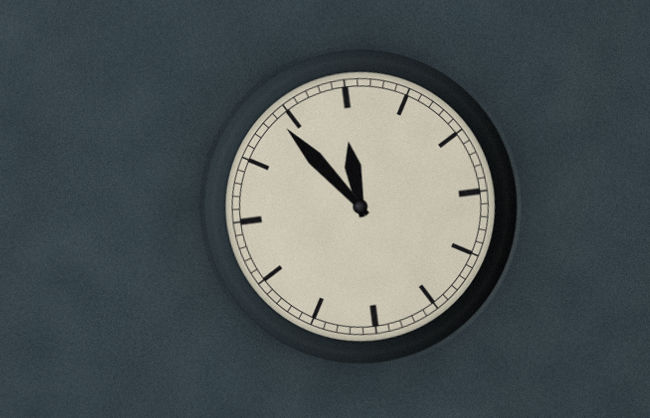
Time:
{"hour": 11, "minute": 54}
